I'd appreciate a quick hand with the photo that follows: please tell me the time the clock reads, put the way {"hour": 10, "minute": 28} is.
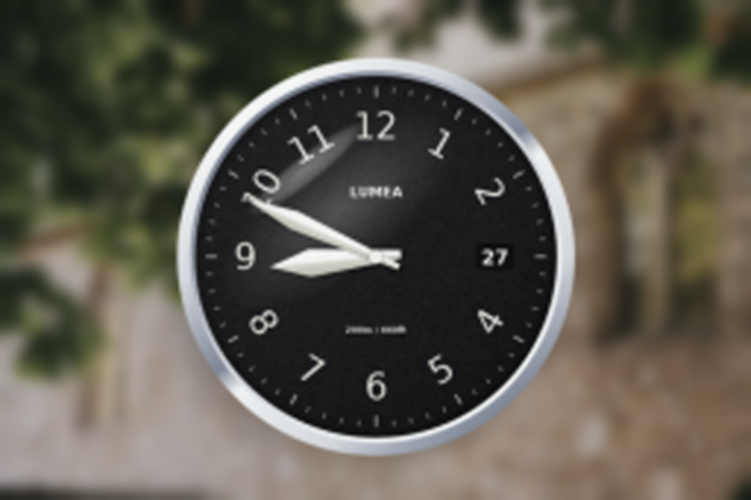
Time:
{"hour": 8, "minute": 49}
